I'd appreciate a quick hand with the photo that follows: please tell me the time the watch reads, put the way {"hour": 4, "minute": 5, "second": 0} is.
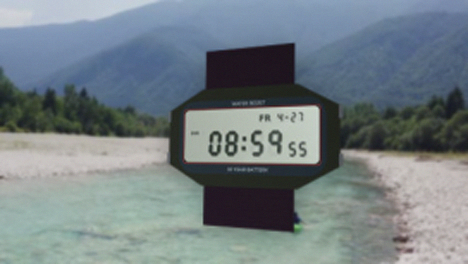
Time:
{"hour": 8, "minute": 59, "second": 55}
